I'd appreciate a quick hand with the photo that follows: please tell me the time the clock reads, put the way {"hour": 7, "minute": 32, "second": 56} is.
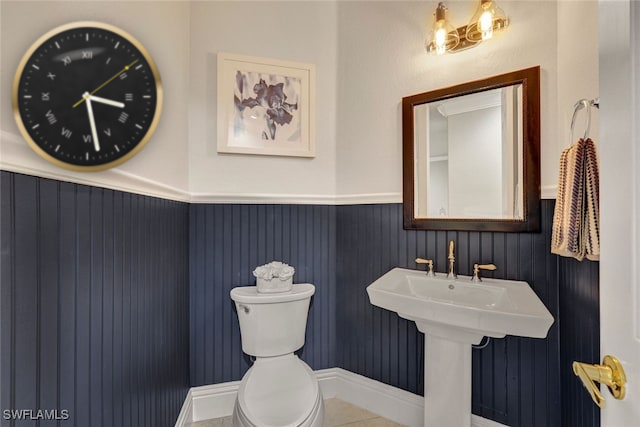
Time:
{"hour": 3, "minute": 28, "second": 9}
